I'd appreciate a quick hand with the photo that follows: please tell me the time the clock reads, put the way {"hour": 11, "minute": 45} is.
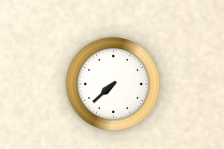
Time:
{"hour": 7, "minute": 38}
